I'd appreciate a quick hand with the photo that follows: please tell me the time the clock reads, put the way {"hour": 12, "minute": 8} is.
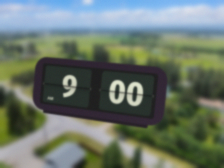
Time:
{"hour": 9, "minute": 0}
